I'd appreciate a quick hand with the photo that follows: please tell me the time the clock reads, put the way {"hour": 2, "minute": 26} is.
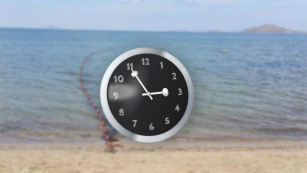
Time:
{"hour": 2, "minute": 55}
